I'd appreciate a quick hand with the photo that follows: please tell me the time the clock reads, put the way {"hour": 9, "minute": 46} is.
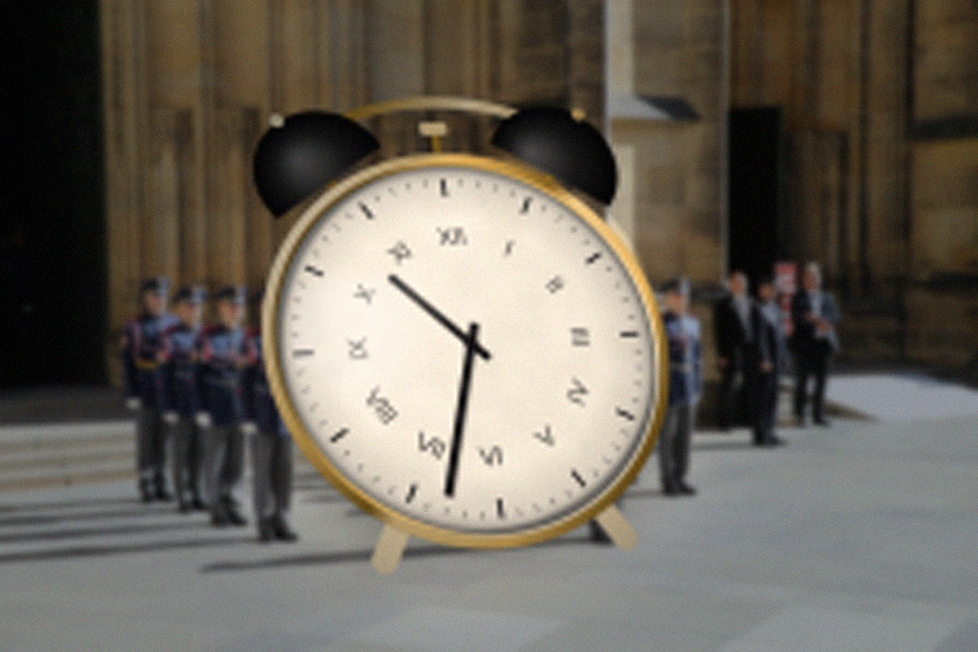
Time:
{"hour": 10, "minute": 33}
